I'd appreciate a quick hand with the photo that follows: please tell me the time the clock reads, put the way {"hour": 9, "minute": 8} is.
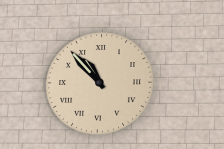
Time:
{"hour": 10, "minute": 53}
